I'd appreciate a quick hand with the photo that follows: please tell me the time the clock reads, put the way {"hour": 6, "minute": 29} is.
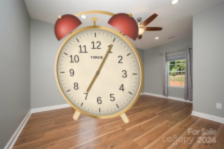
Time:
{"hour": 7, "minute": 5}
